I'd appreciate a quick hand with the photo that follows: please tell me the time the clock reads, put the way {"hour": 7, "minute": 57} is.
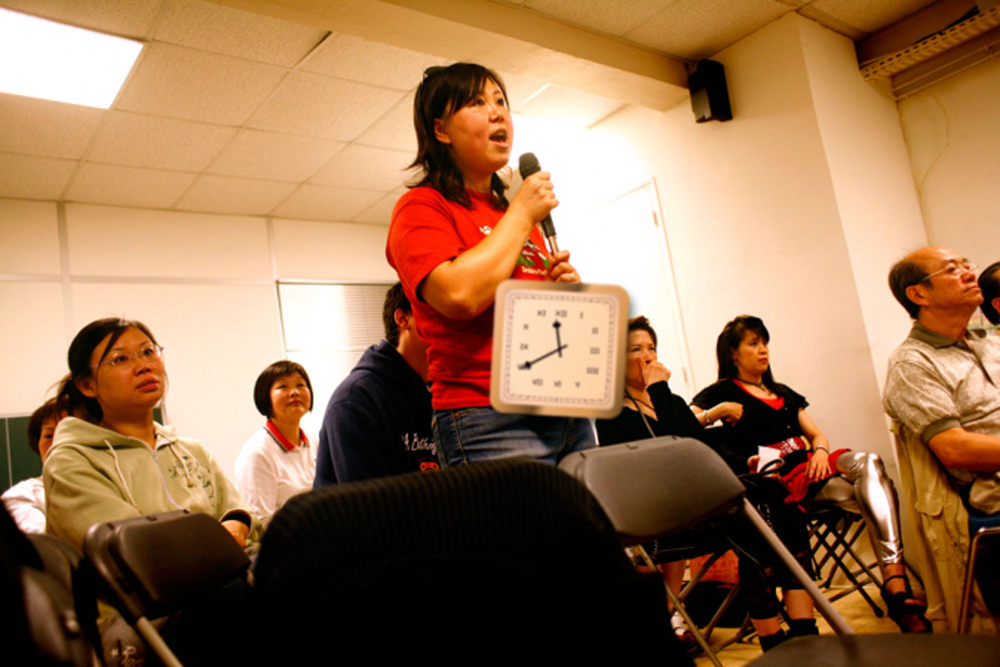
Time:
{"hour": 11, "minute": 40}
